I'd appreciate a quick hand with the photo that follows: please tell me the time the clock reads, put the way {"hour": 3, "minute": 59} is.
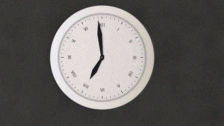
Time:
{"hour": 6, "minute": 59}
